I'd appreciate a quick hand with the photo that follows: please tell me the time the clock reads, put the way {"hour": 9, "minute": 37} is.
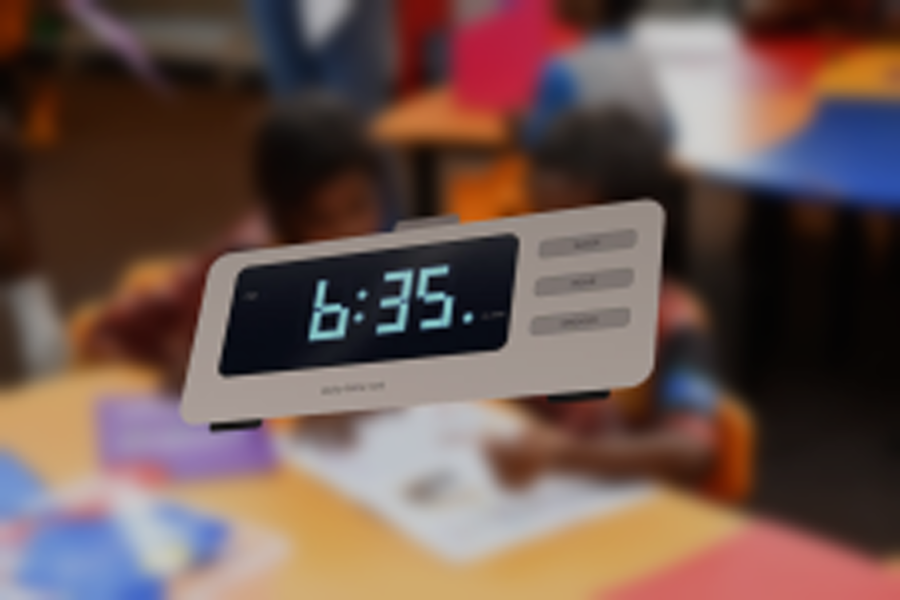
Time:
{"hour": 6, "minute": 35}
